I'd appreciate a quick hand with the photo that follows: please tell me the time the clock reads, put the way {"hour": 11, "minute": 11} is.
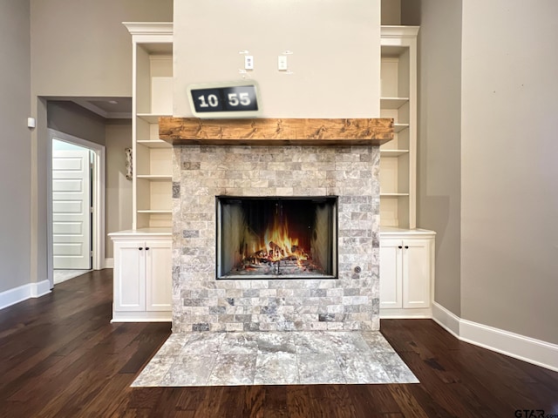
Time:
{"hour": 10, "minute": 55}
